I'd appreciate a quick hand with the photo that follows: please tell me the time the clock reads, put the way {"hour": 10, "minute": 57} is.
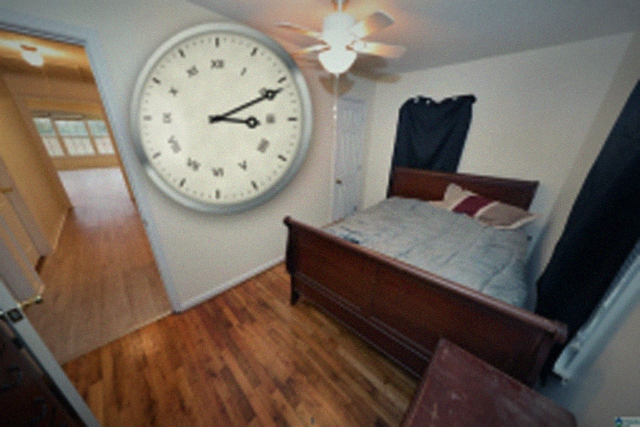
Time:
{"hour": 3, "minute": 11}
